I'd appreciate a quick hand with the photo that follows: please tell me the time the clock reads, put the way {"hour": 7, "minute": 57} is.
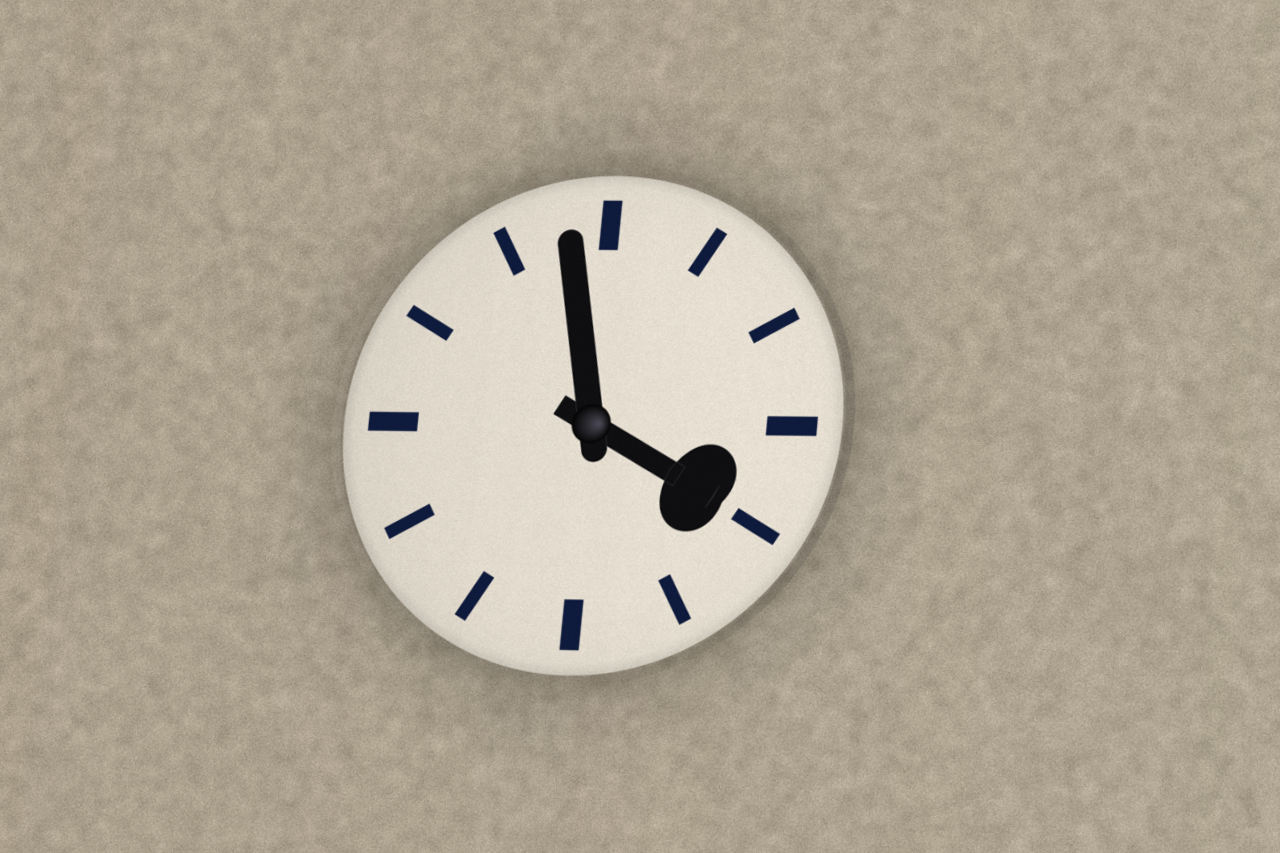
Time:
{"hour": 3, "minute": 58}
